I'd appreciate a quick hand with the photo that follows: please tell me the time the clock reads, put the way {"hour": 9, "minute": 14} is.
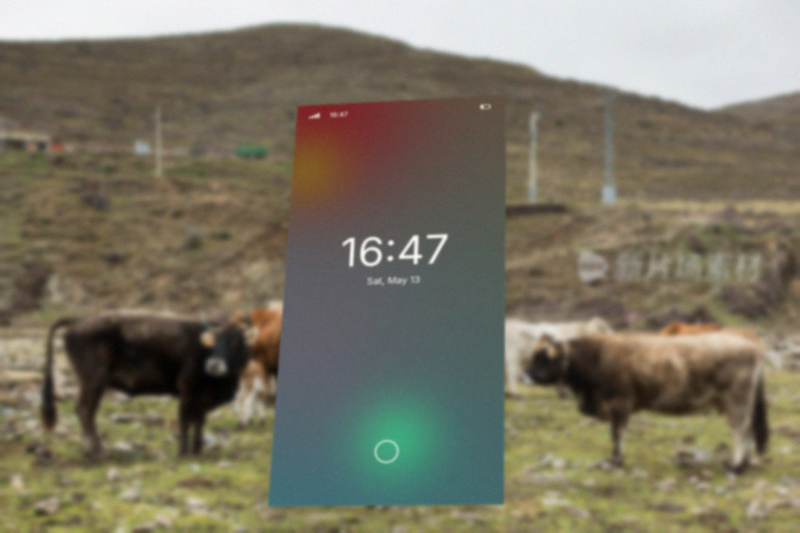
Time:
{"hour": 16, "minute": 47}
